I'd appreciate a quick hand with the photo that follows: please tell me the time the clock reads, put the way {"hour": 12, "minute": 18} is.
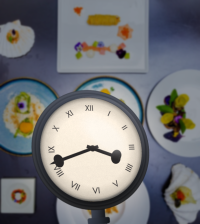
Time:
{"hour": 3, "minute": 42}
